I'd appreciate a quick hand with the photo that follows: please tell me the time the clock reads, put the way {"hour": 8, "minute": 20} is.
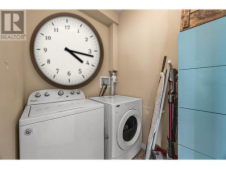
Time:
{"hour": 4, "minute": 17}
